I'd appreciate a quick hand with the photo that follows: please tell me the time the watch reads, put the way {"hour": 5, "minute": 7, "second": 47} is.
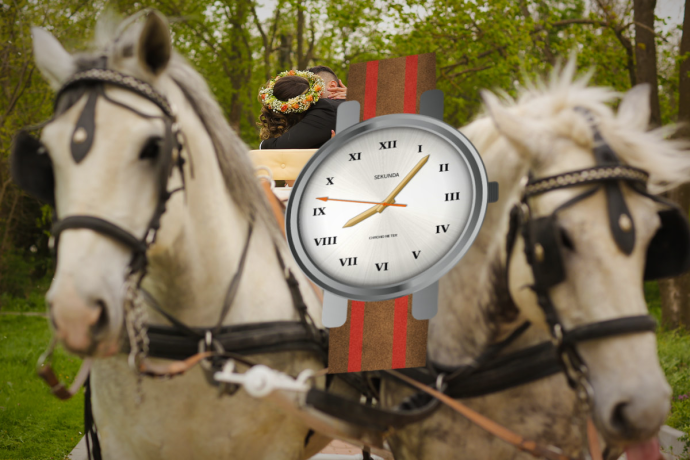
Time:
{"hour": 8, "minute": 6, "second": 47}
